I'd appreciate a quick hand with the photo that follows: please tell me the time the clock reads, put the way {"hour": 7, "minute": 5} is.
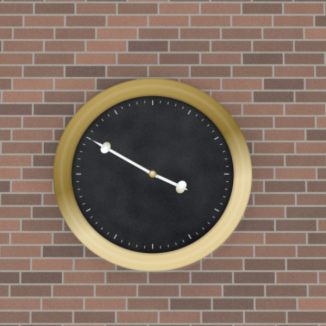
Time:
{"hour": 3, "minute": 50}
